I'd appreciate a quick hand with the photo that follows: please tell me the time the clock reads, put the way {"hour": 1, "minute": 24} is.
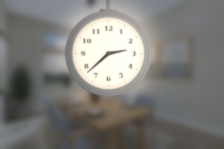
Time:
{"hour": 2, "minute": 38}
